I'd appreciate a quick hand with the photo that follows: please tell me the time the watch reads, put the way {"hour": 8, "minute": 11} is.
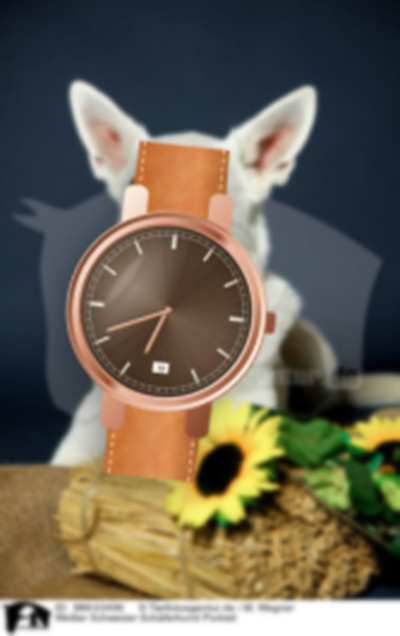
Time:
{"hour": 6, "minute": 41}
